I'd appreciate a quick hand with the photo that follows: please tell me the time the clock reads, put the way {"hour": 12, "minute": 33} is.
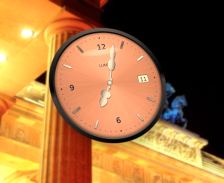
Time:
{"hour": 7, "minute": 3}
